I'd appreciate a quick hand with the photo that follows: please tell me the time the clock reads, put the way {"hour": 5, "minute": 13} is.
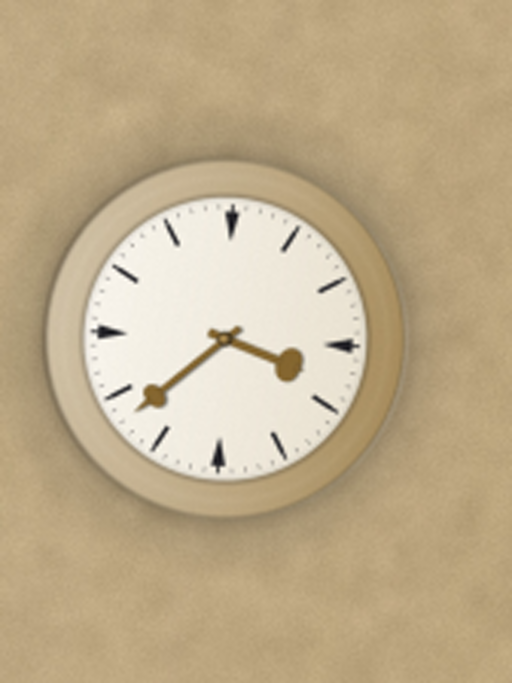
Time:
{"hour": 3, "minute": 38}
